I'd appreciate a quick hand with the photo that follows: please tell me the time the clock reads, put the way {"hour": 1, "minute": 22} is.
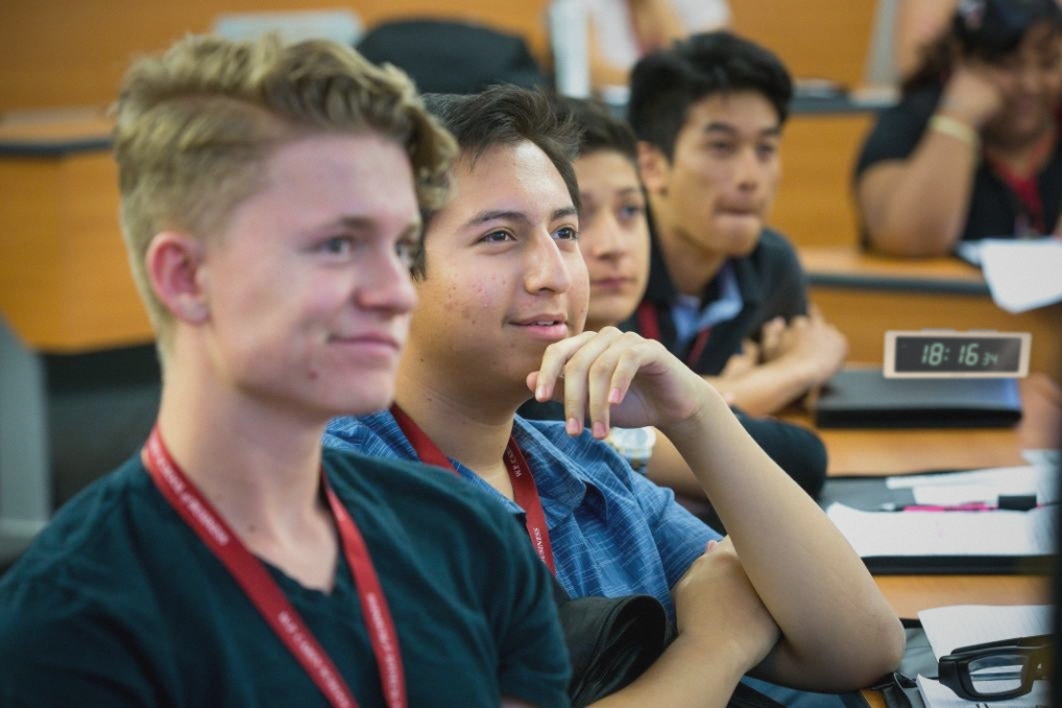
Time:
{"hour": 18, "minute": 16}
